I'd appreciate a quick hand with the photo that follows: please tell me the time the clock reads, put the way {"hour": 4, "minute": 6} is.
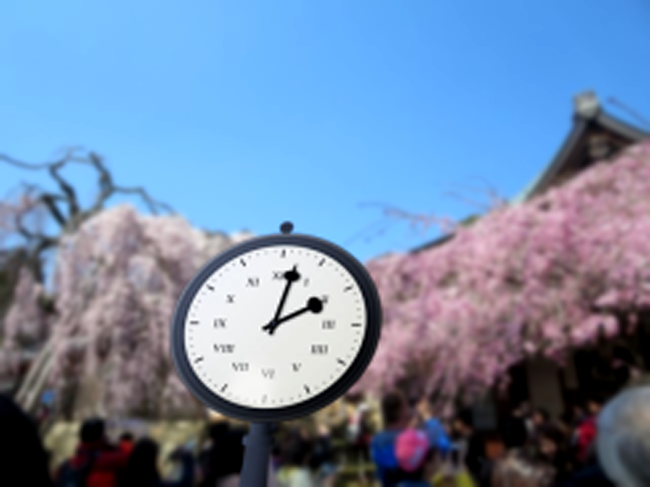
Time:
{"hour": 2, "minute": 2}
